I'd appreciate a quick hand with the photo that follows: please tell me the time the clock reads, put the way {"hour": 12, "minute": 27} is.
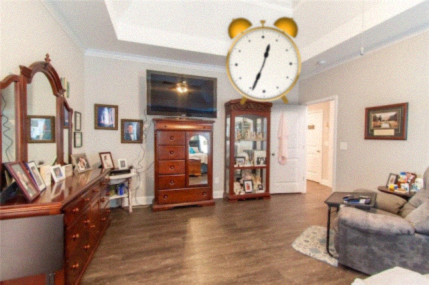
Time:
{"hour": 12, "minute": 34}
